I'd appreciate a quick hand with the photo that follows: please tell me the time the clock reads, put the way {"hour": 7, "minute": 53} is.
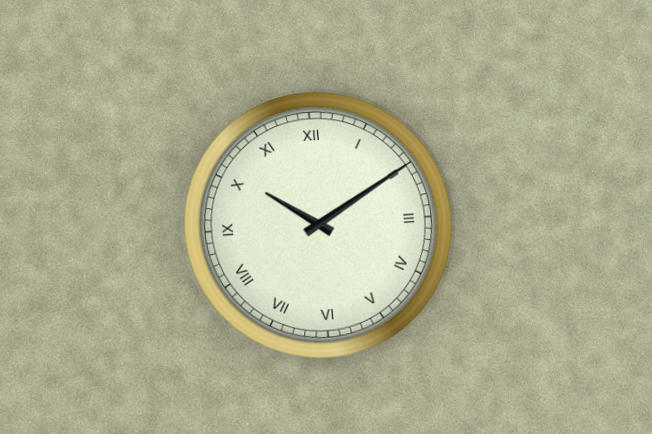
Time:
{"hour": 10, "minute": 10}
